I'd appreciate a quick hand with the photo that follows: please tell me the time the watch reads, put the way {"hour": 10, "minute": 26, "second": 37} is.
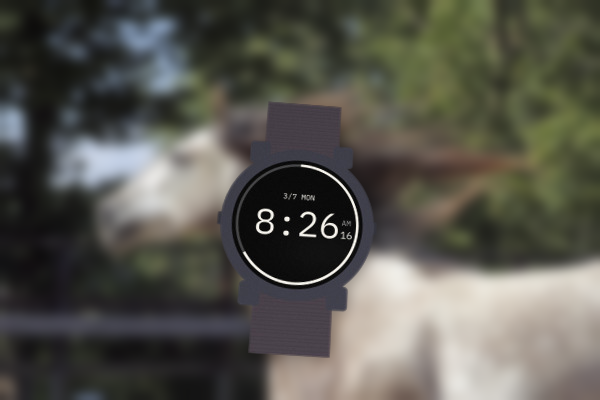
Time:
{"hour": 8, "minute": 26, "second": 16}
